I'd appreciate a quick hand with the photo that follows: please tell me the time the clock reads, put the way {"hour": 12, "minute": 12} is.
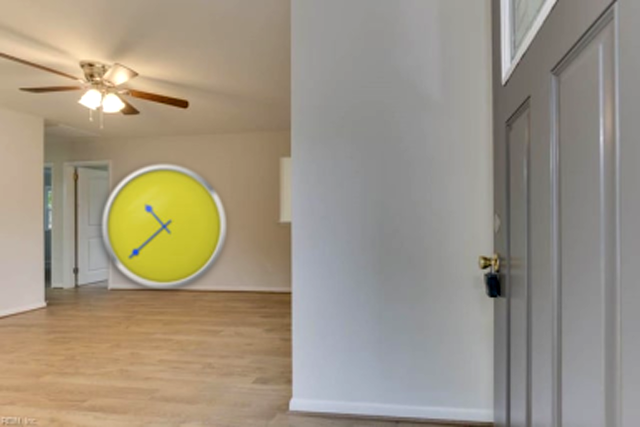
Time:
{"hour": 10, "minute": 38}
